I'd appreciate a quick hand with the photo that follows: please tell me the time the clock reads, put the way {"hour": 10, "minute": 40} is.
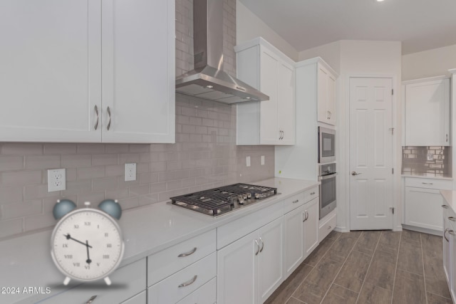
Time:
{"hour": 5, "minute": 49}
